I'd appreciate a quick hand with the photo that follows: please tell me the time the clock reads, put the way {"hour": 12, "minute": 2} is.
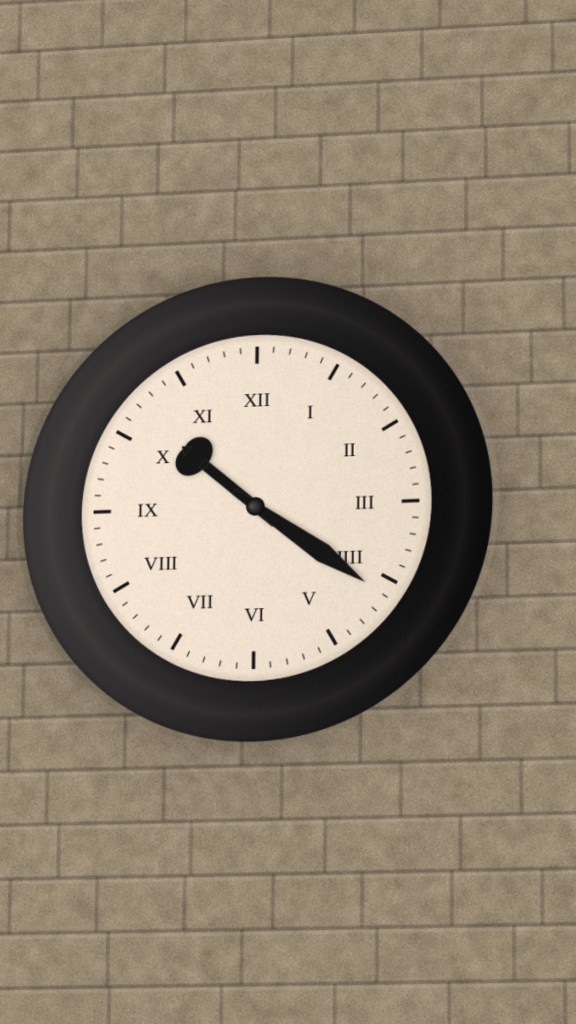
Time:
{"hour": 10, "minute": 21}
